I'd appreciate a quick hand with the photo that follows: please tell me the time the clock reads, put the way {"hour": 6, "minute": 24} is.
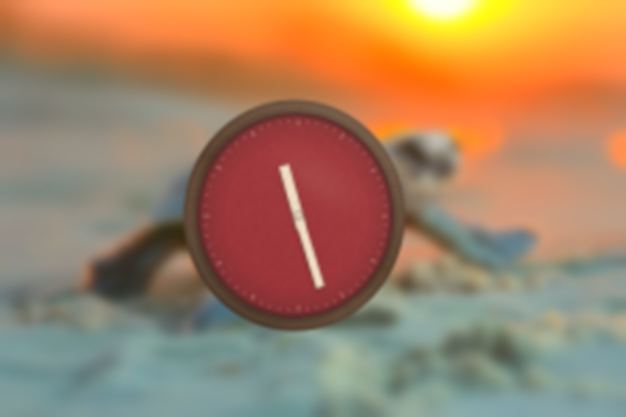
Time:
{"hour": 11, "minute": 27}
